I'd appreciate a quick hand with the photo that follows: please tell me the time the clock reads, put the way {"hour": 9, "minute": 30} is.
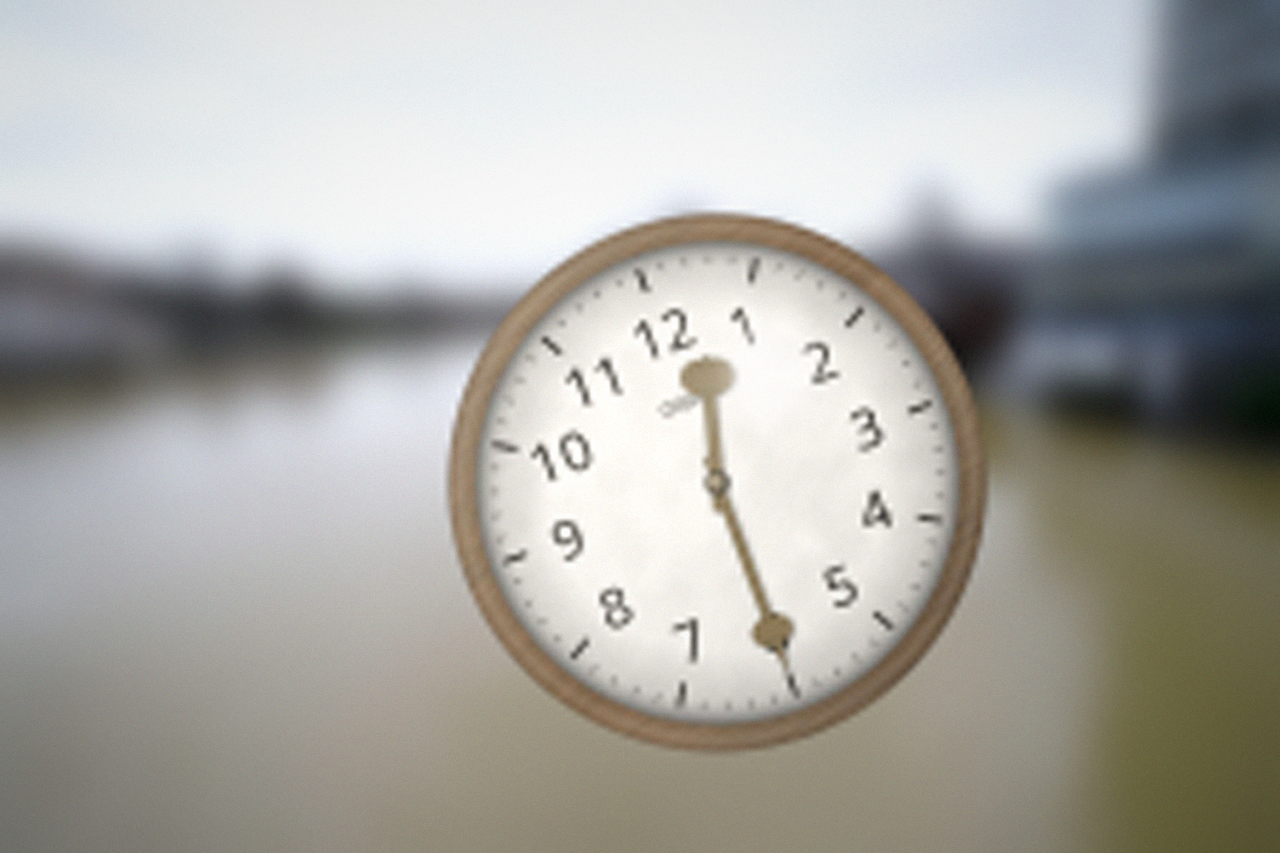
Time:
{"hour": 12, "minute": 30}
